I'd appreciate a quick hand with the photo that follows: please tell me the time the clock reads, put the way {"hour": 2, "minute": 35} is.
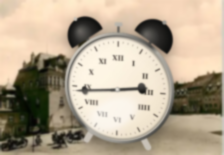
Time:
{"hour": 2, "minute": 44}
